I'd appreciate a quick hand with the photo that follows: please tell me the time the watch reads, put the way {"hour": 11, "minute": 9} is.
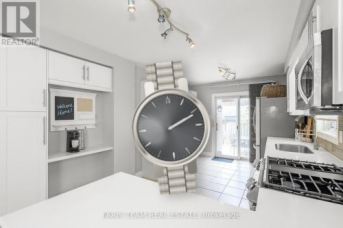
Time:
{"hour": 2, "minute": 11}
